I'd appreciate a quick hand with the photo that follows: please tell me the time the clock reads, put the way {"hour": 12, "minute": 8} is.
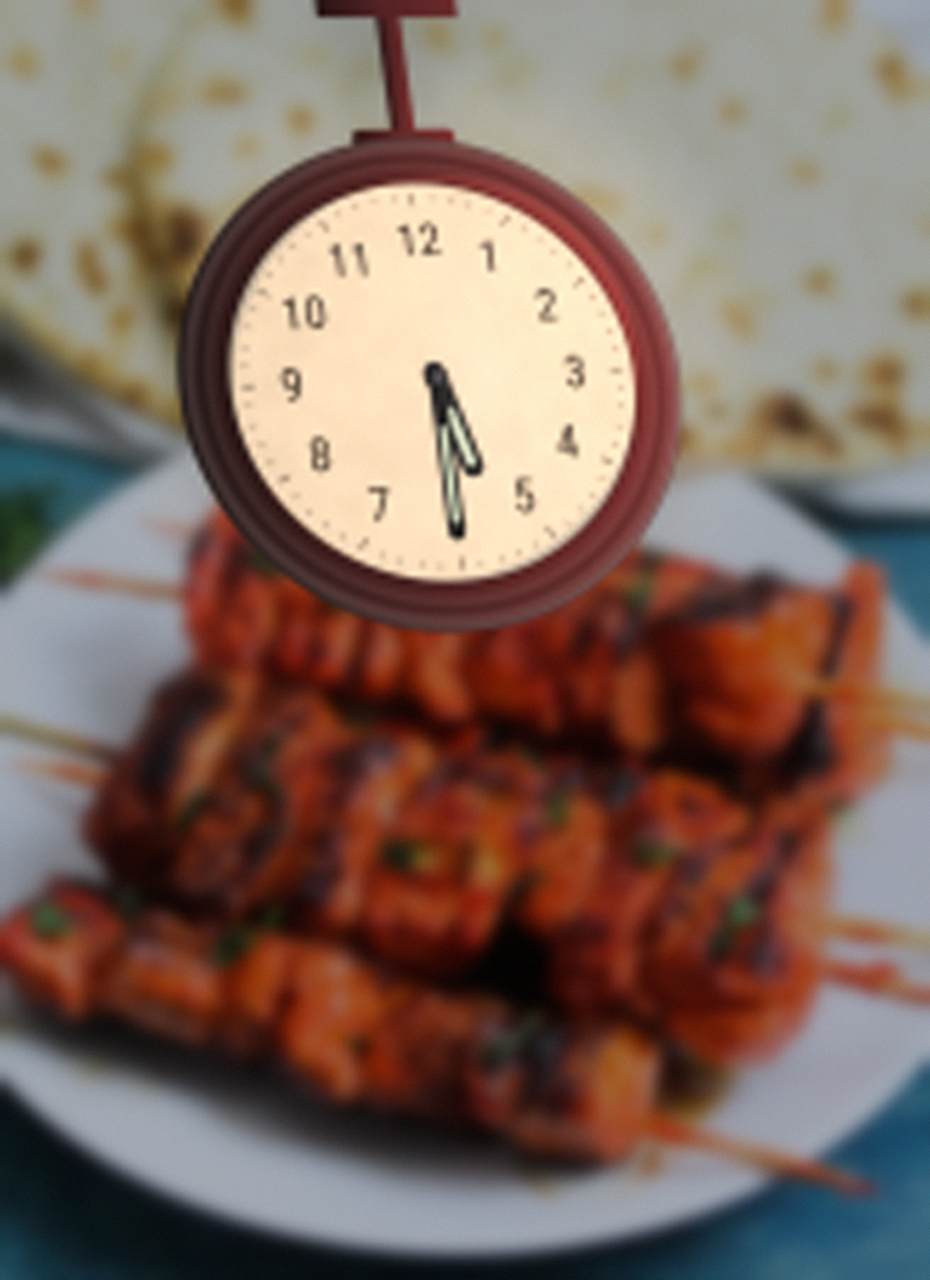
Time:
{"hour": 5, "minute": 30}
